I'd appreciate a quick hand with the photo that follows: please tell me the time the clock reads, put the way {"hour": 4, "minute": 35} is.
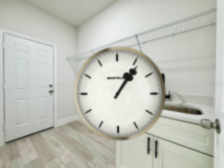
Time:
{"hour": 1, "minute": 6}
